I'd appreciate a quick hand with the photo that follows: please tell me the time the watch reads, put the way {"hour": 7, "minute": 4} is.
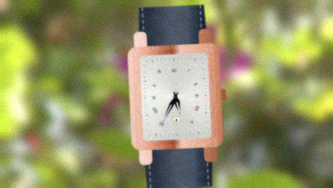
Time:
{"hour": 5, "minute": 35}
